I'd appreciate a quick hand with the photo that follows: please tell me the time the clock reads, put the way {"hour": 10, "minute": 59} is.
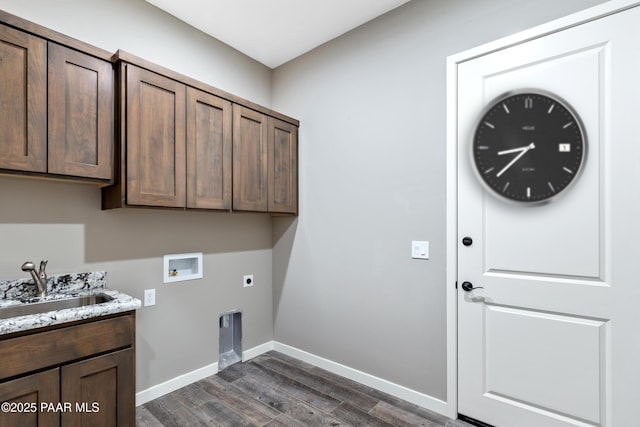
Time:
{"hour": 8, "minute": 38}
